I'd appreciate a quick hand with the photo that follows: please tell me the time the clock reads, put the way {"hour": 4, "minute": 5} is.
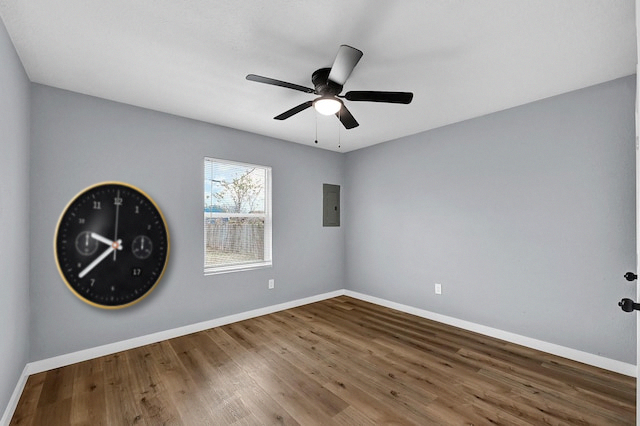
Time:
{"hour": 9, "minute": 38}
